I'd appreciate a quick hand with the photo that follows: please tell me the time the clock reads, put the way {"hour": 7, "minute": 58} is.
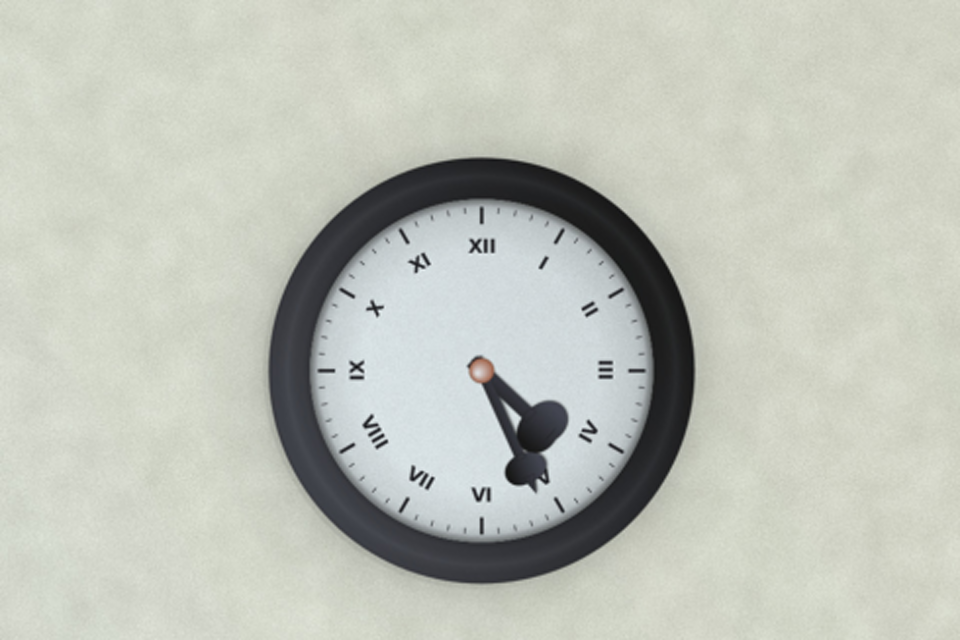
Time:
{"hour": 4, "minute": 26}
